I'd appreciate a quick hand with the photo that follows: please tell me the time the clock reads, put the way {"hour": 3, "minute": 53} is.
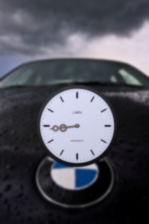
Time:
{"hour": 8, "minute": 44}
